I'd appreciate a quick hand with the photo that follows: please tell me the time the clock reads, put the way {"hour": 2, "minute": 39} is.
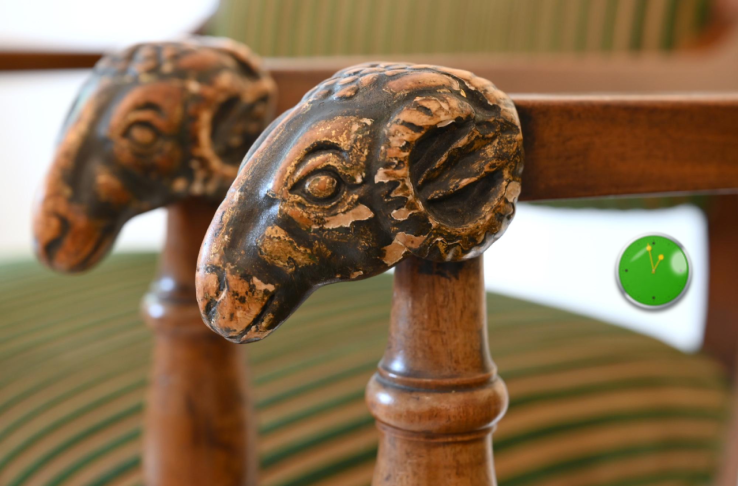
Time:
{"hour": 12, "minute": 58}
